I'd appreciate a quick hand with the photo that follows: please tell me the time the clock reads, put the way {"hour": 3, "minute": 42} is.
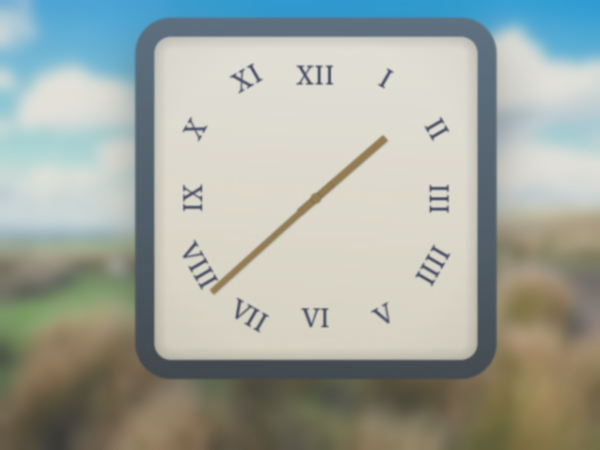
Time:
{"hour": 1, "minute": 38}
